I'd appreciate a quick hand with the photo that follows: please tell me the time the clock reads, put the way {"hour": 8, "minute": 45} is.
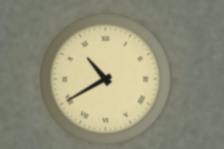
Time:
{"hour": 10, "minute": 40}
